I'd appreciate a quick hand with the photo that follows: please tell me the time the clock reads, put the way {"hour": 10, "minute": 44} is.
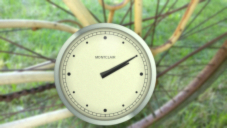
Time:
{"hour": 2, "minute": 10}
